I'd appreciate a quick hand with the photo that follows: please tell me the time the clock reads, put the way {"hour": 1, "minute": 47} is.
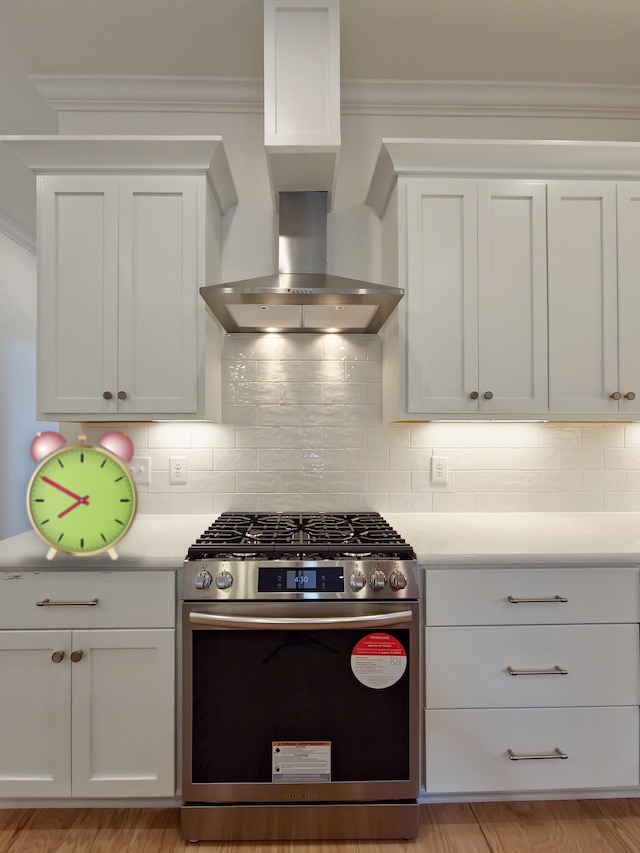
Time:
{"hour": 7, "minute": 50}
